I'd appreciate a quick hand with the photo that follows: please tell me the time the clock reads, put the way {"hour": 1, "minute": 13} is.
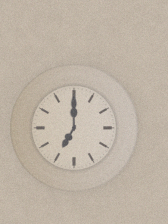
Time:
{"hour": 7, "minute": 0}
